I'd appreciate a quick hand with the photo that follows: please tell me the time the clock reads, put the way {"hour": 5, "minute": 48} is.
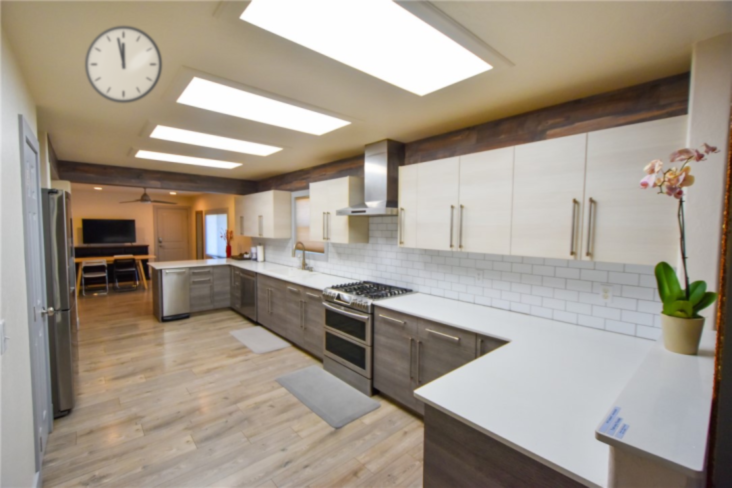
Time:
{"hour": 11, "minute": 58}
